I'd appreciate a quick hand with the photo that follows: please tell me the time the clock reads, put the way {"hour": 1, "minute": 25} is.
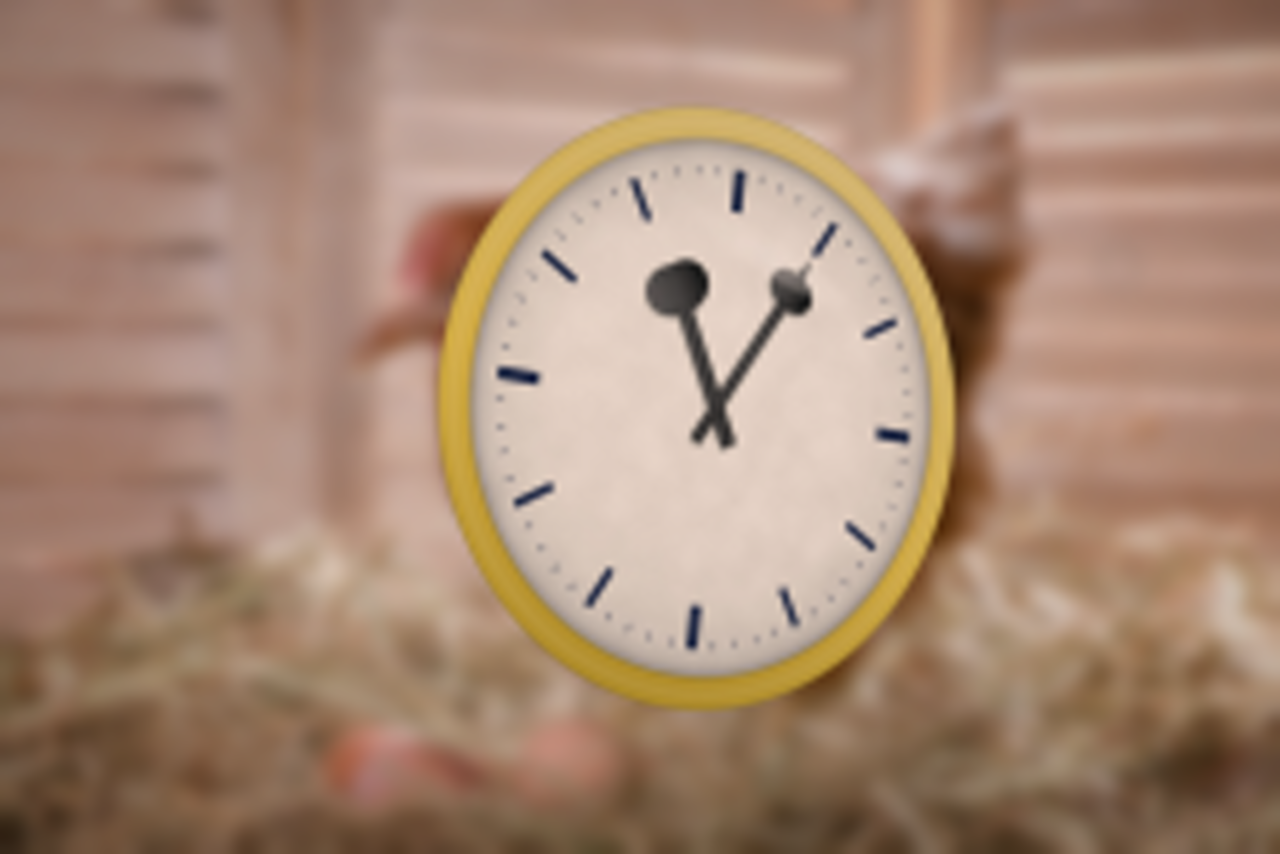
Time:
{"hour": 11, "minute": 5}
